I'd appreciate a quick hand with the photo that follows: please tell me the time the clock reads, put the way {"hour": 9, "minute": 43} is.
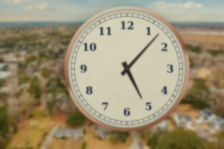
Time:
{"hour": 5, "minute": 7}
